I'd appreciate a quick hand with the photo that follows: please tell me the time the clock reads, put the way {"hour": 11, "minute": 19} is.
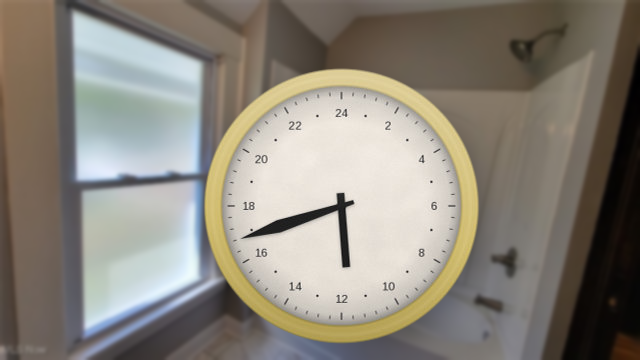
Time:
{"hour": 11, "minute": 42}
